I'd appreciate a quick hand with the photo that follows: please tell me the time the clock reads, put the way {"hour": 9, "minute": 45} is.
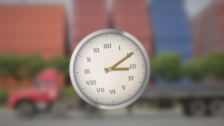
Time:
{"hour": 3, "minute": 10}
